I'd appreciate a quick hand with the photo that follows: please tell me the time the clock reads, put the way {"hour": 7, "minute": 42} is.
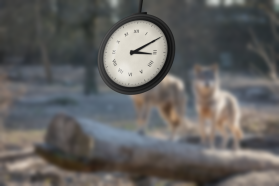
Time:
{"hour": 3, "minute": 10}
